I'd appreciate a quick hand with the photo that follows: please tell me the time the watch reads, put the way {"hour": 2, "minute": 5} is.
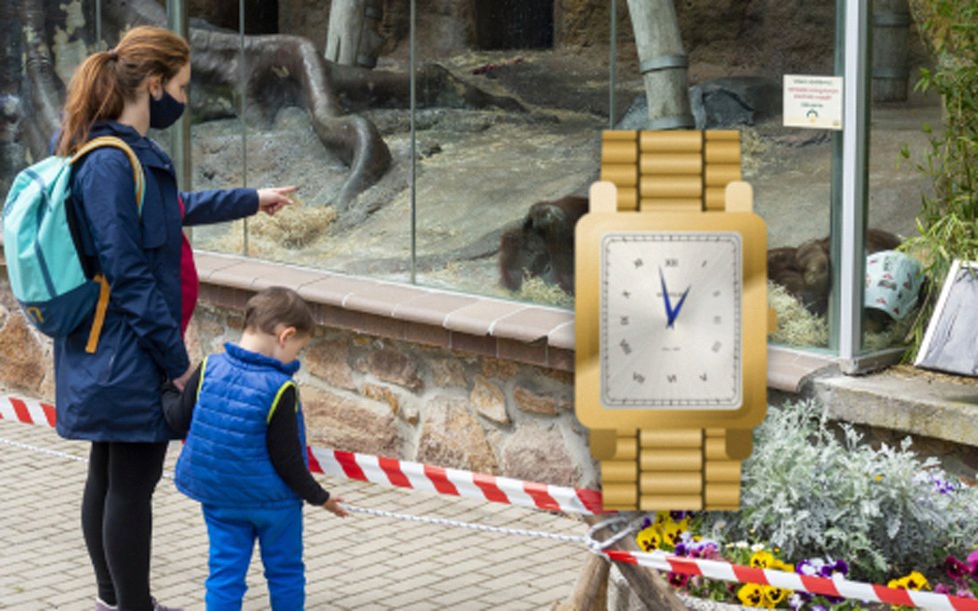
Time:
{"hour": 12, "minute": 58}
